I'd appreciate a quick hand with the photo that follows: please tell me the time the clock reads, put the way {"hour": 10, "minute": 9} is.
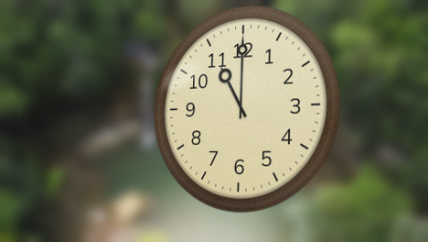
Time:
{"hour": 11, "minute": 0}
